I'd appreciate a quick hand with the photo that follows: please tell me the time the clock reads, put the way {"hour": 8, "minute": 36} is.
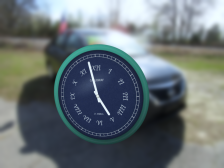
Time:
{"hour": 4, "minute": 58}
